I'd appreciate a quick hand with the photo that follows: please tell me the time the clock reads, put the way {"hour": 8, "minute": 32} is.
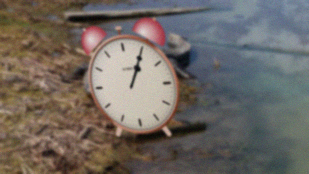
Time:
{"hour": 1, "minute": 5}
